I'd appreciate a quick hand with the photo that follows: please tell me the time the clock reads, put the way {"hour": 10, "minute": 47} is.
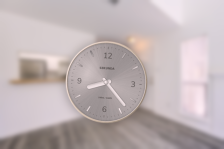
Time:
{"hour": 8, "minute": 23}
